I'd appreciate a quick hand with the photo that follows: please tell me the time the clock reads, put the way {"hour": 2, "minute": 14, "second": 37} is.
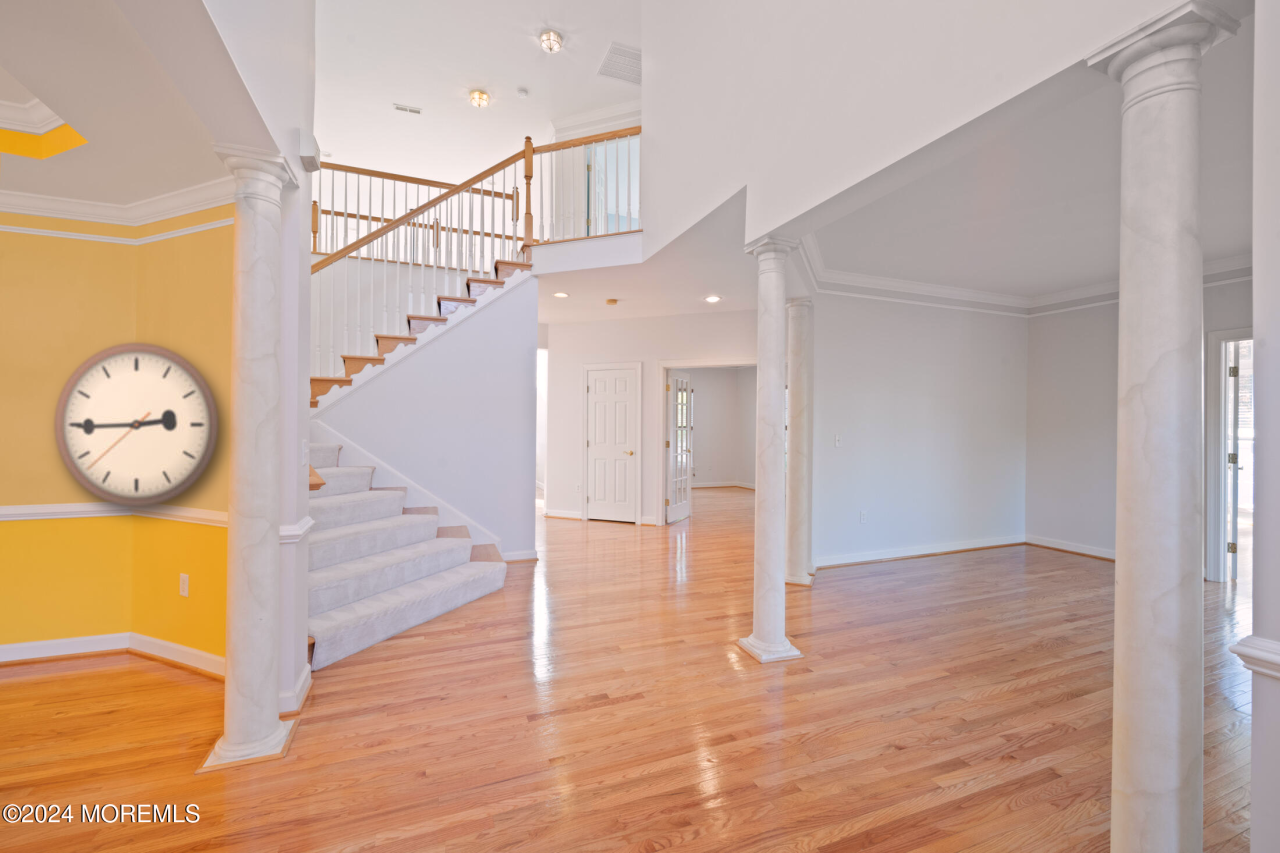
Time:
{"hour": 2, "minute": 44, "second": 38}
